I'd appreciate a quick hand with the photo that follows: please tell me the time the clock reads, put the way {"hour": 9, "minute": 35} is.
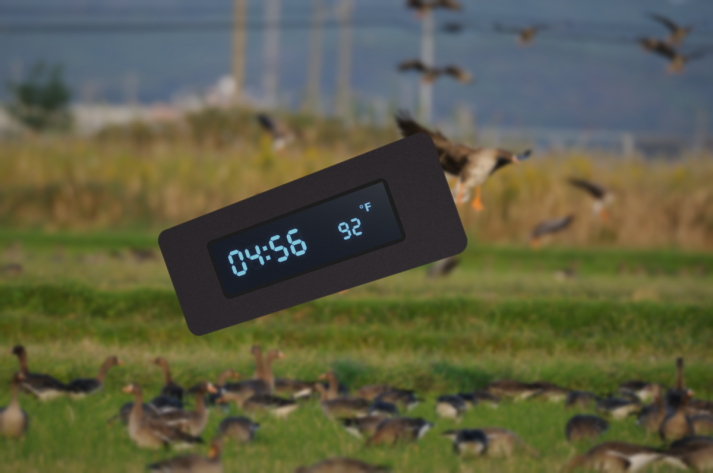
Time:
{"hour": 4, "minute": 56}
